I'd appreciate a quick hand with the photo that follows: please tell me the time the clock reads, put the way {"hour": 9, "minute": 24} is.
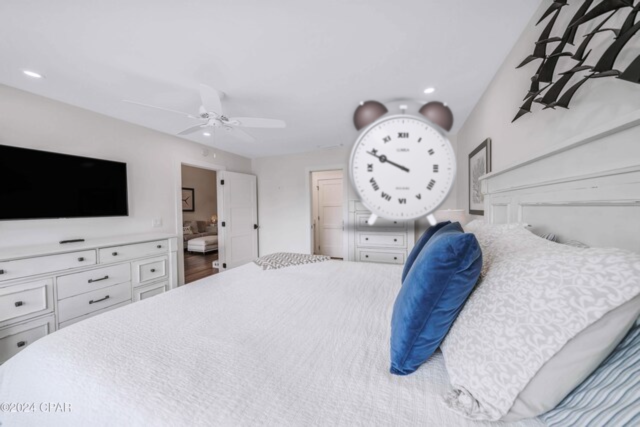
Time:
{"hour": 9, "minute": 49}
